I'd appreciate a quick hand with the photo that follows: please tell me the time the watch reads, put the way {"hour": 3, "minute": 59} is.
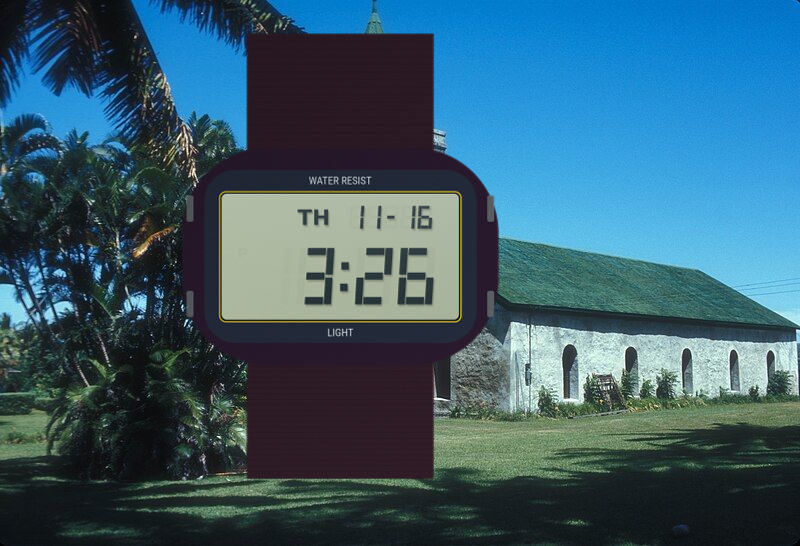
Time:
{"hour": 3, "minute": 26}
